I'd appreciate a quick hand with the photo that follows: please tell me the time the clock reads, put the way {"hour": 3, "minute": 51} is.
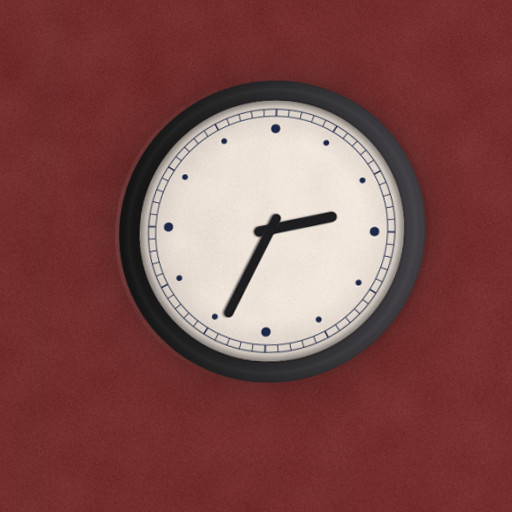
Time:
{"hour": 2, "minute": 34}
